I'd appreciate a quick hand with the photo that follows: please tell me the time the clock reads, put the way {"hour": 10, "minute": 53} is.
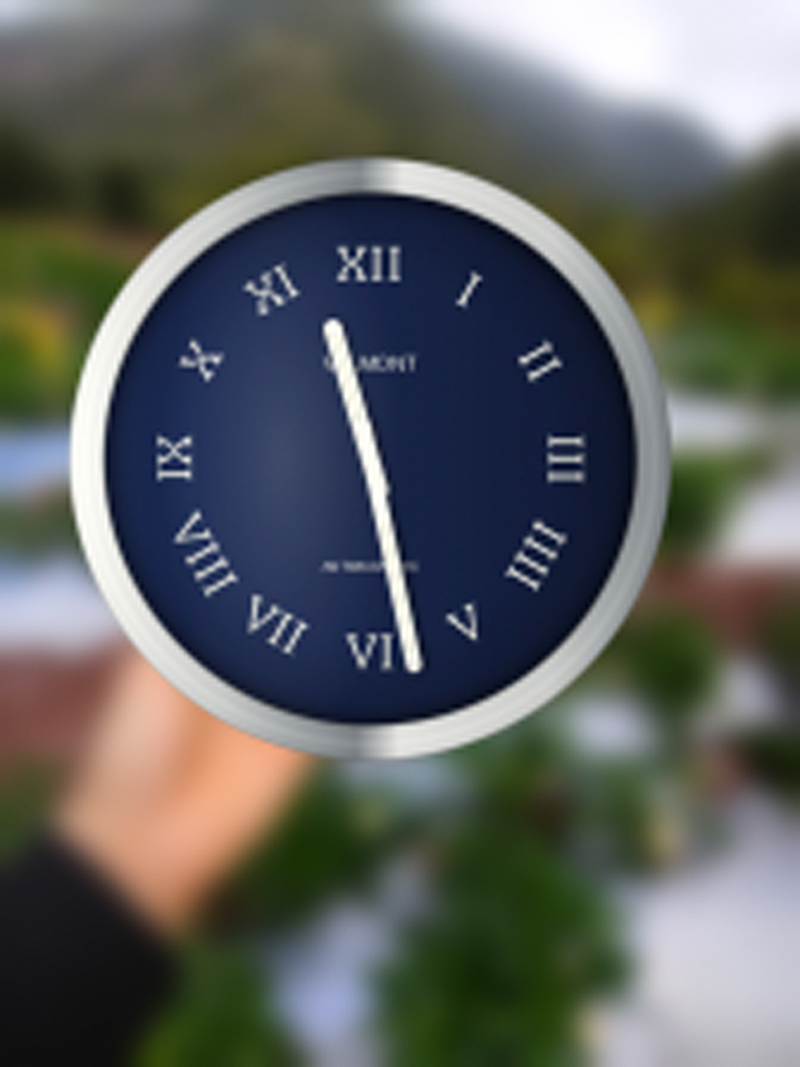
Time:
{"hour": 11, "minute": 28}
